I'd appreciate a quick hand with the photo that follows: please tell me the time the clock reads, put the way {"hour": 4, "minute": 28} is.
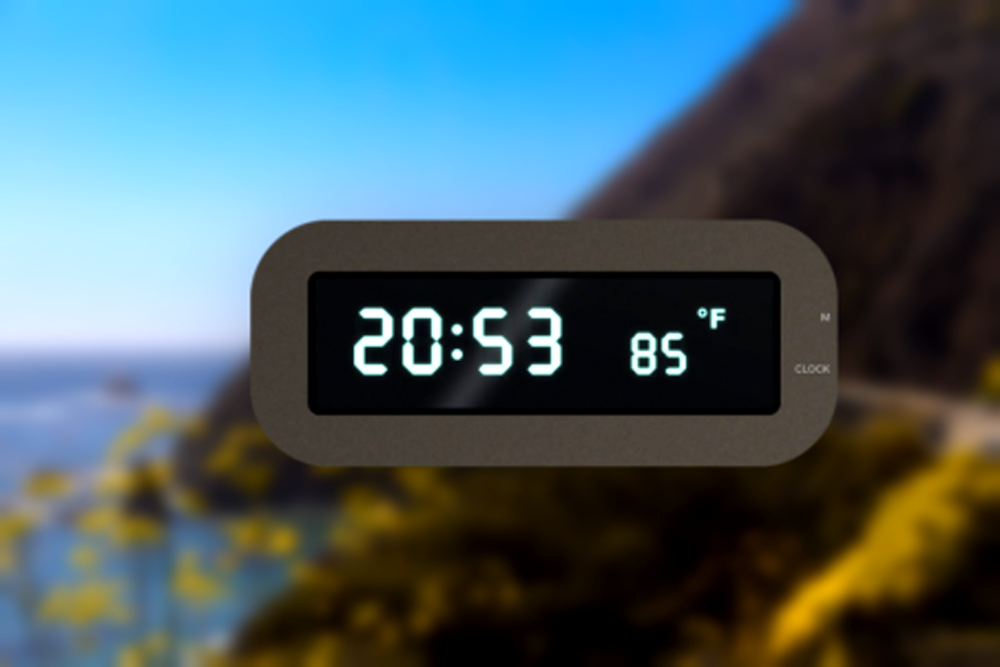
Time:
{"hour": 20, "minute": 53}
